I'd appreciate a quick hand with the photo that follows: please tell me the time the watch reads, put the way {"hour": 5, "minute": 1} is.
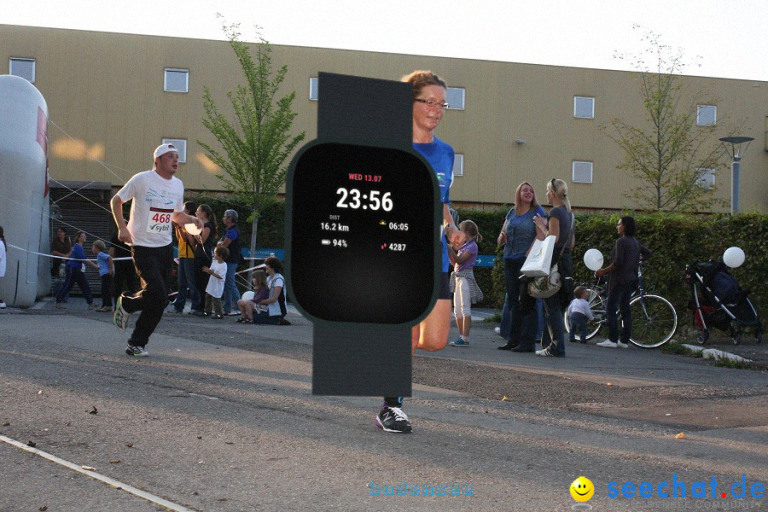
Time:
{"hour": 23, "minute": 56}
